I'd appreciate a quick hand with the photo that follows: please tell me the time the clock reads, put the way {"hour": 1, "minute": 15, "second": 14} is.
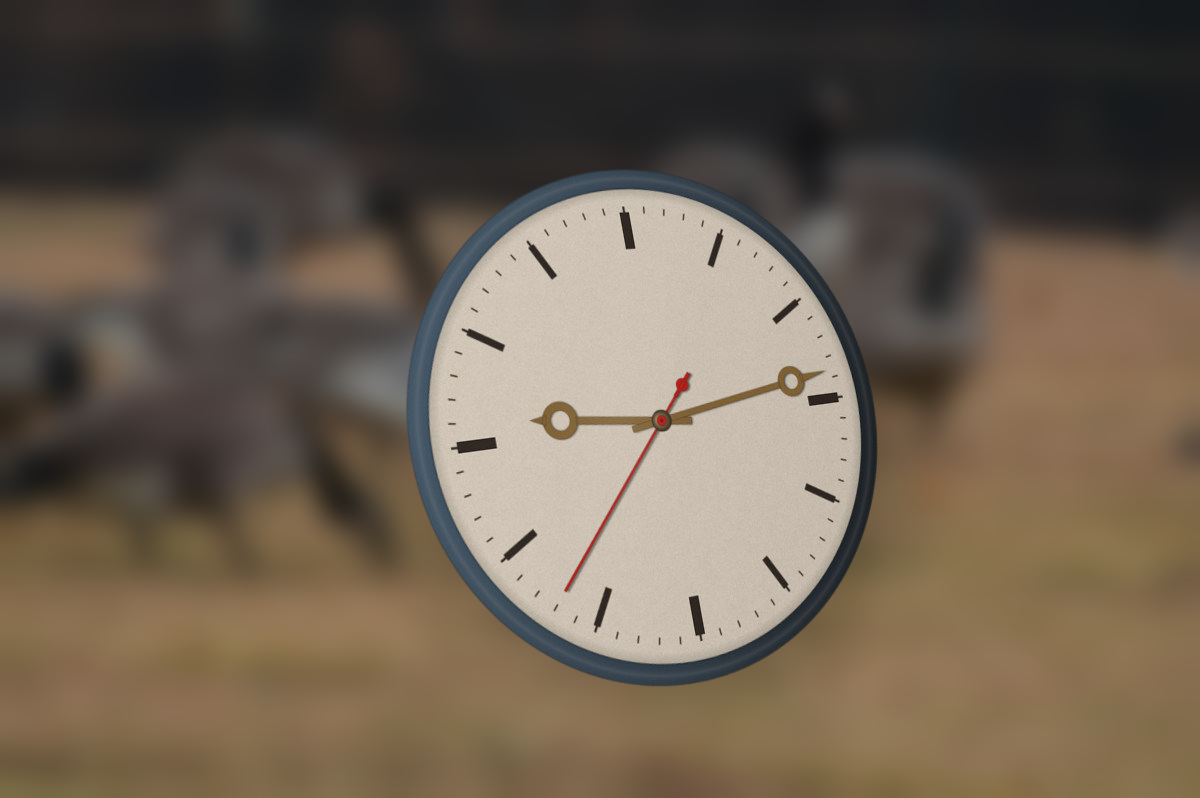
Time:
{"hour": 9, "minute": 13, "second": 37}
